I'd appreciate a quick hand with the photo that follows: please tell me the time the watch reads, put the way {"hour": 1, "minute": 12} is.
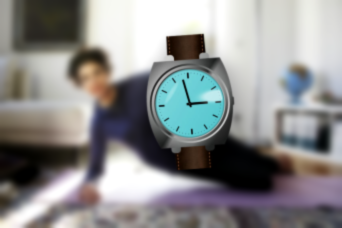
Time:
{"hour": 2, "minute": 58}
